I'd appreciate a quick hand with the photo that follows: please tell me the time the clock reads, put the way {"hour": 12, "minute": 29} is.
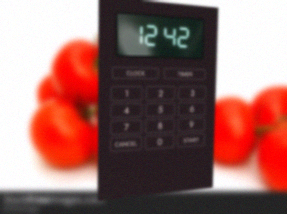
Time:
{"hour": 12, "minute": 42}
